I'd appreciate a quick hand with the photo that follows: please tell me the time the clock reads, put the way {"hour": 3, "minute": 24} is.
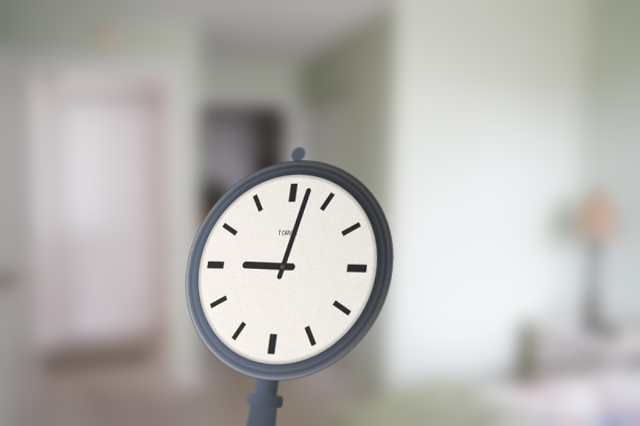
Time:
{"hour": 9, "minute": 2}
